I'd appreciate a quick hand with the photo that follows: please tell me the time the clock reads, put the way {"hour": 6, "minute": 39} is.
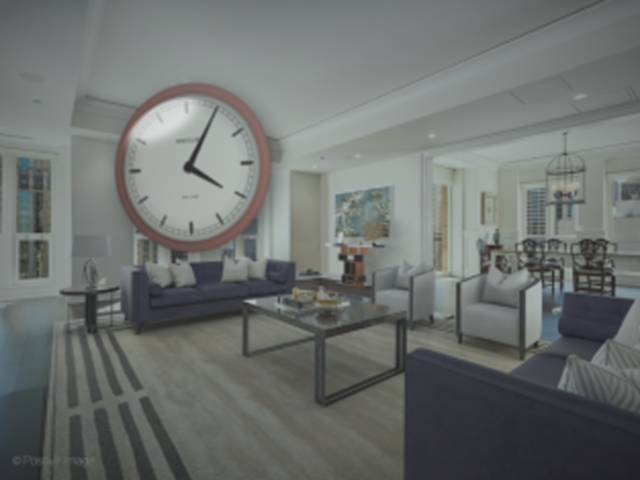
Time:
{"hour": 4, "minute": 5}
